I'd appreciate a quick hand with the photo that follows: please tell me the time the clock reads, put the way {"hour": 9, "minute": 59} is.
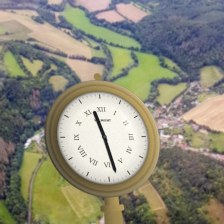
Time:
{"hour": 11, "minute": 28}
